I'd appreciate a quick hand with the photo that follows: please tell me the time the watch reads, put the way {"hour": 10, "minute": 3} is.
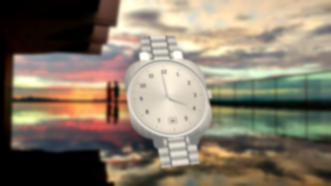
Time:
{"hour": 3, "minute": 59}
